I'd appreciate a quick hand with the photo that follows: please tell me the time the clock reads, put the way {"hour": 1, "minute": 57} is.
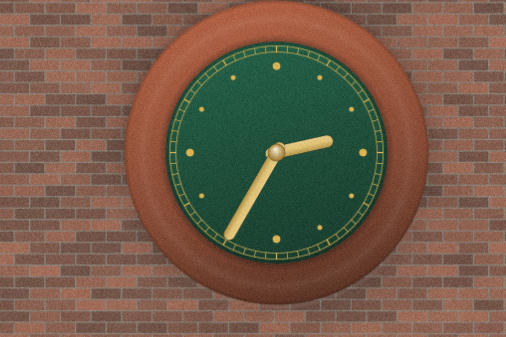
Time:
{"hour": 2, "minute": 35}
